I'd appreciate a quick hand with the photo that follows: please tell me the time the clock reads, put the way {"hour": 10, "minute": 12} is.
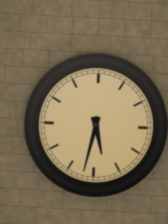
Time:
{"hour": 5, "minute": 32}
